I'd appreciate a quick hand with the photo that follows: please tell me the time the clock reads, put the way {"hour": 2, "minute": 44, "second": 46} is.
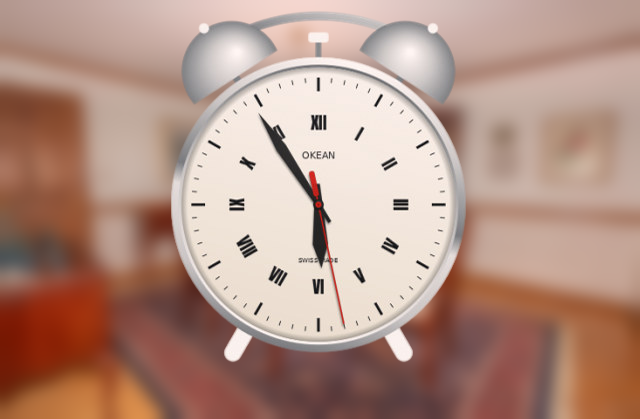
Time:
{"hour": 5, "minute": 54, "second": 28}
